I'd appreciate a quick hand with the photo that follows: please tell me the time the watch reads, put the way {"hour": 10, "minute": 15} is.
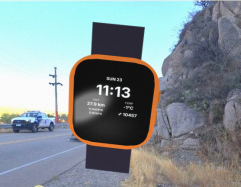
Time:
{"hour": 11, "minute": 13}
